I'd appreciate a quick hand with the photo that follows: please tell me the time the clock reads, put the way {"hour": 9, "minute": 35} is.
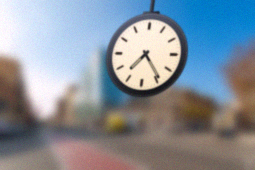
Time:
{"hour": 7, "minute": 24}
